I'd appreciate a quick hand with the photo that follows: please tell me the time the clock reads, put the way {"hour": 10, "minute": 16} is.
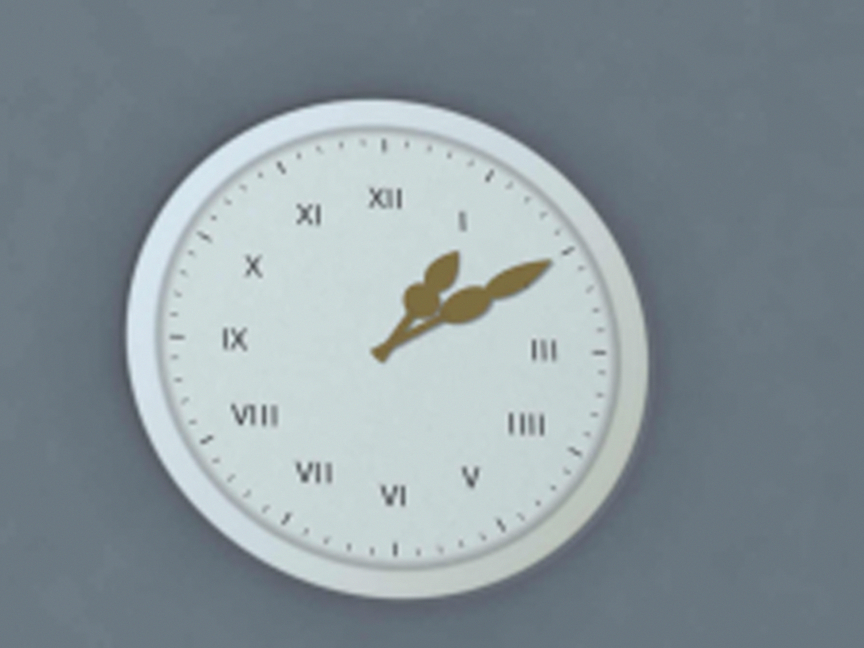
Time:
{"hour": 1, "minute": 10}
